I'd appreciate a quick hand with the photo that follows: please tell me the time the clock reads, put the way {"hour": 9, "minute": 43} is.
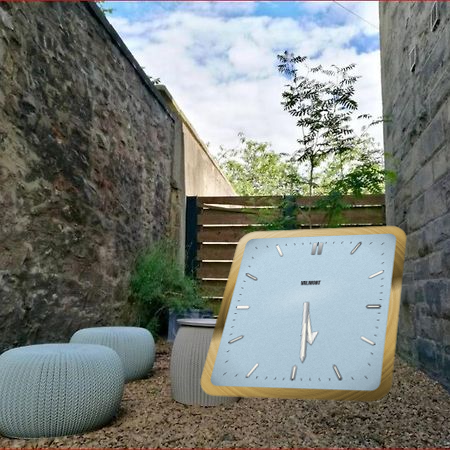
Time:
{"hour": 5, "minute": 29}
